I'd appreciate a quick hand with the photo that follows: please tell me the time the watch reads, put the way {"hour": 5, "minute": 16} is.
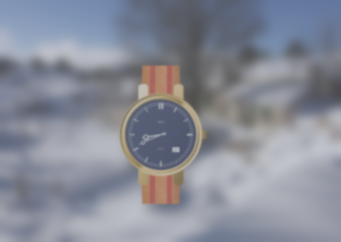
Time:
{"hour": 8, "minute": 41}
